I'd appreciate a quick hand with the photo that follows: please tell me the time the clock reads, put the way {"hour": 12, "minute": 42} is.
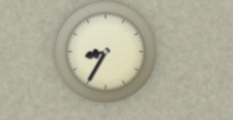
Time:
{"hour": 8, "minute": 35}
